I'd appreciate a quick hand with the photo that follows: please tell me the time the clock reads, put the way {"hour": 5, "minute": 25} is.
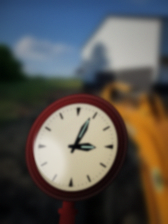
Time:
{"hour": 3, "minute": 4}
